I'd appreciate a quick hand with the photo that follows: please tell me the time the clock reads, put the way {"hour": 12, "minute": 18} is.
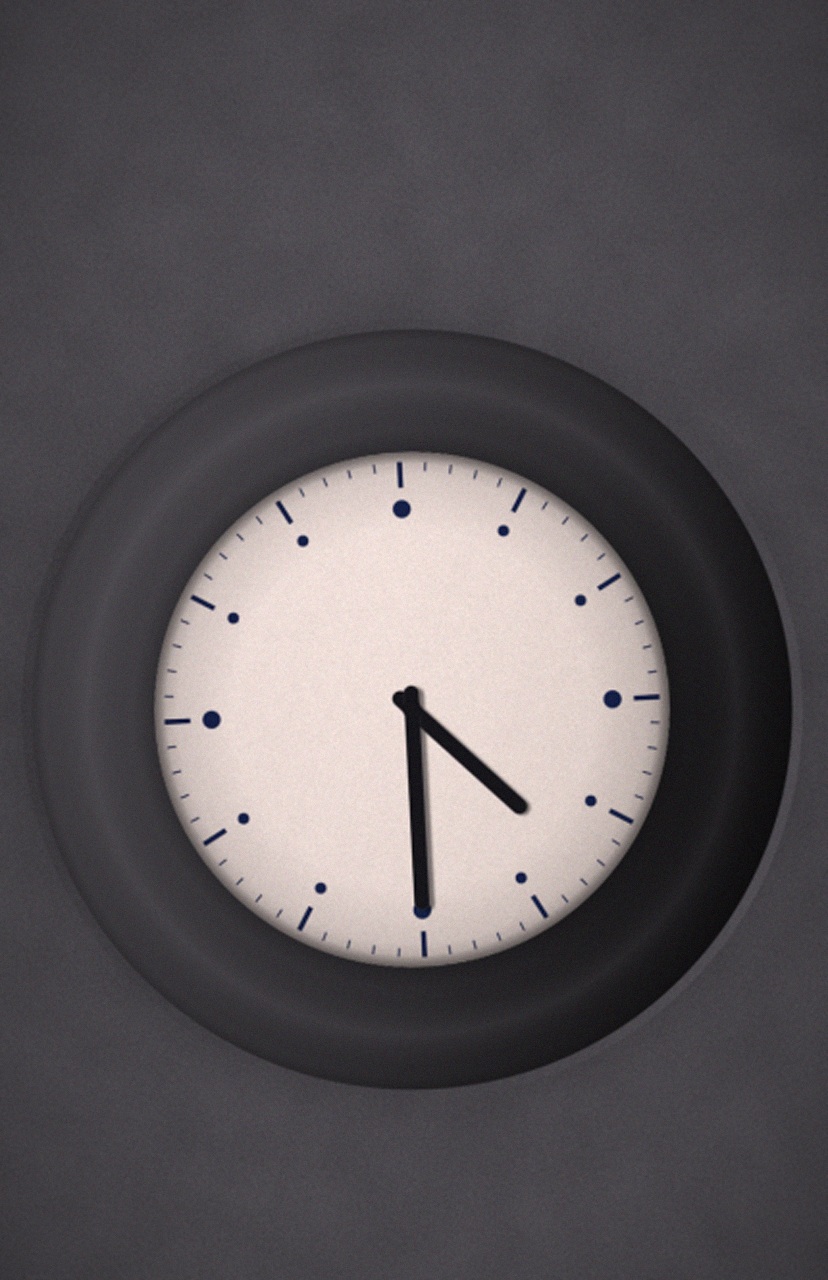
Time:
{"hour": 4, "minute": 30}
